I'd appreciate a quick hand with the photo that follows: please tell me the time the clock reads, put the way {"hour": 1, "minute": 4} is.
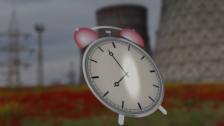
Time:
{"hour": 7, "minute": 57}
